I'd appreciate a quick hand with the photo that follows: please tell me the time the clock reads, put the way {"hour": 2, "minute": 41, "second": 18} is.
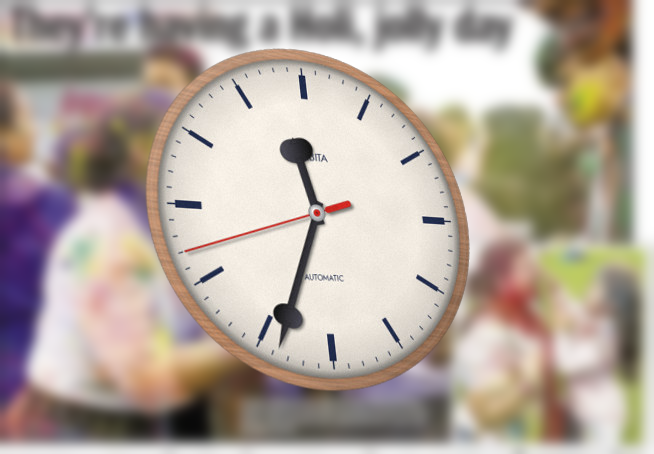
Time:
{"hour": 11, "minute": 33, "second": 42}
